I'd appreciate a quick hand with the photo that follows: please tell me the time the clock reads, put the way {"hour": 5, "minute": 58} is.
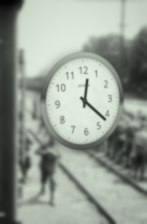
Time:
{"hour": 12, "minute": 22}
